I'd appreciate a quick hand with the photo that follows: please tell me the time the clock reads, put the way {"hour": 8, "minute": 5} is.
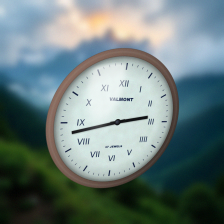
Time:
{"hour": 2, "minute": 43}
